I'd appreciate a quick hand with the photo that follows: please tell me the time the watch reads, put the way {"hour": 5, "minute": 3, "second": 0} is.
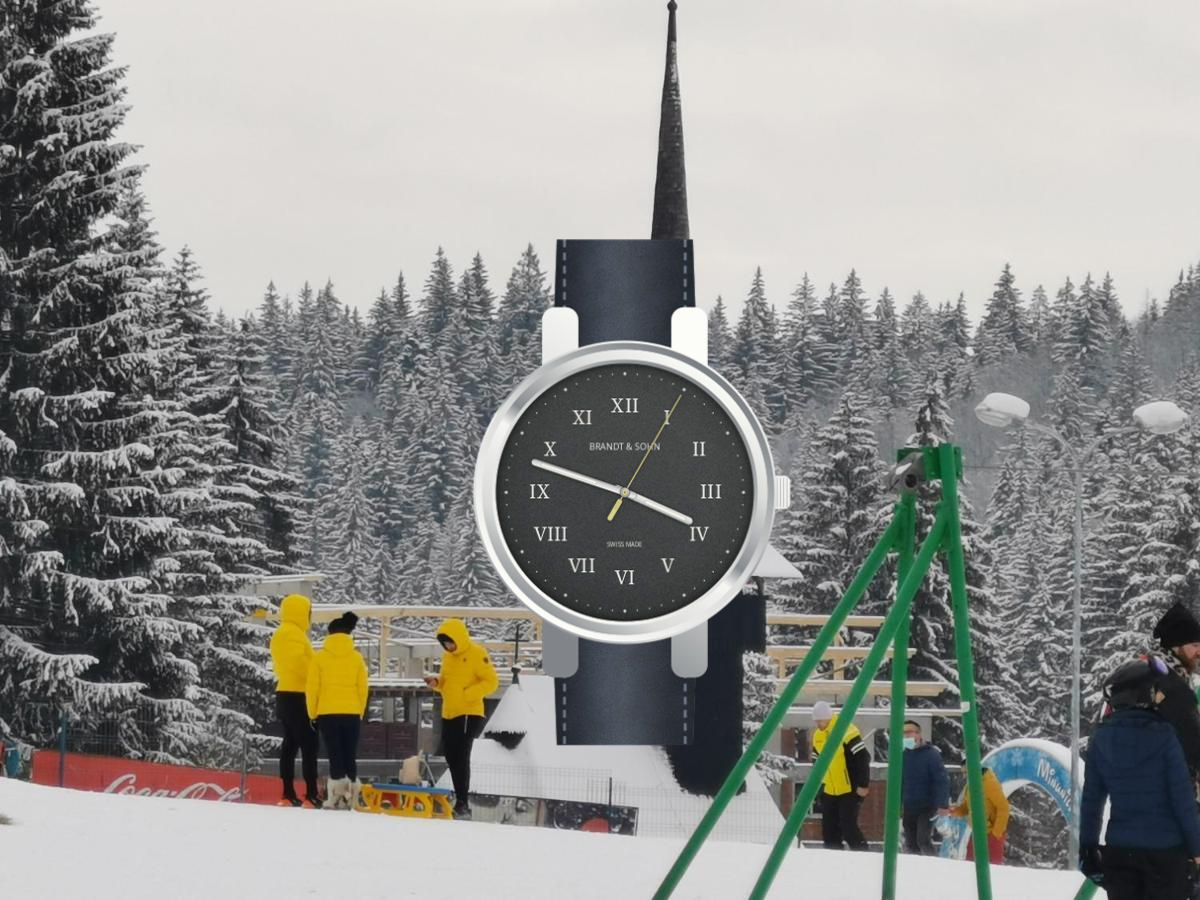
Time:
{"hour": 3, "minute": 48, "second": 5}
